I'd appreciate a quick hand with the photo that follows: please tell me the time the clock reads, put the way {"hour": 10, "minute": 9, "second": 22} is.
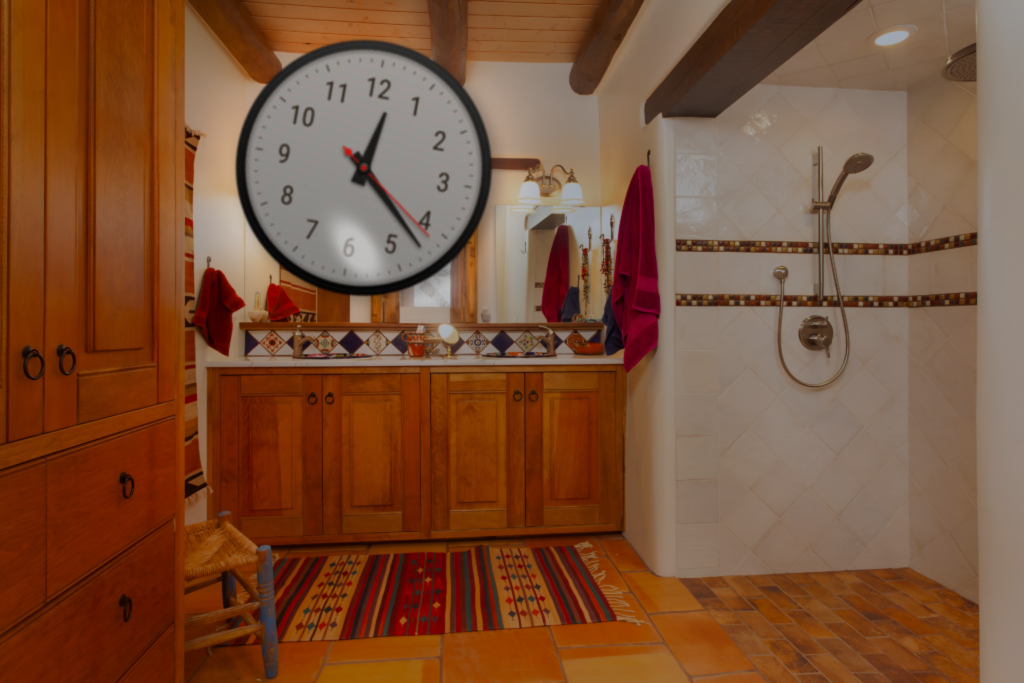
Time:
{"hour": 12, "minute": 22, "second": 21}
